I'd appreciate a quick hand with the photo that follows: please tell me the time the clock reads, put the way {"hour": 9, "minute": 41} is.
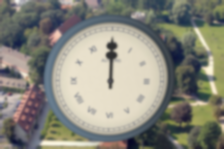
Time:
{"hour": 12, "minute": 0}
